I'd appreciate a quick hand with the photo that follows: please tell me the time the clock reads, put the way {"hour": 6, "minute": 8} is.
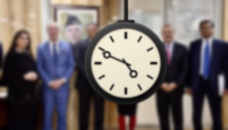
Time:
{"hour": 4, "minute": 49}
